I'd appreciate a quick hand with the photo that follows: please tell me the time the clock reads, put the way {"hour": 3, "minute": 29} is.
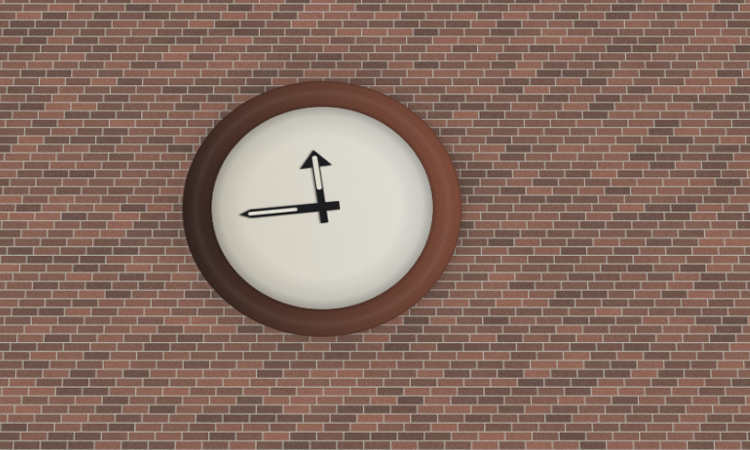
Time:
{"hour": 11, "minute": 44}
